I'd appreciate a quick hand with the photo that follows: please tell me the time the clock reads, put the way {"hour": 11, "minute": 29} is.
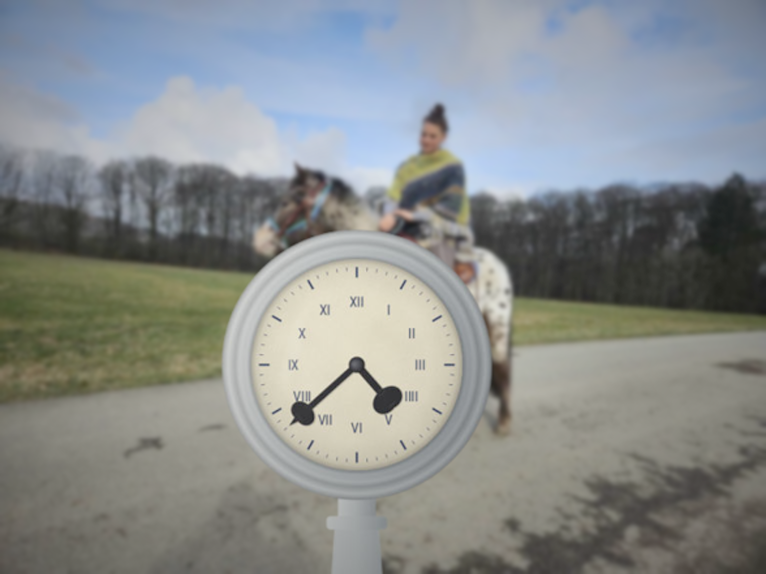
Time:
{"hour": 4, "minute": 38}
